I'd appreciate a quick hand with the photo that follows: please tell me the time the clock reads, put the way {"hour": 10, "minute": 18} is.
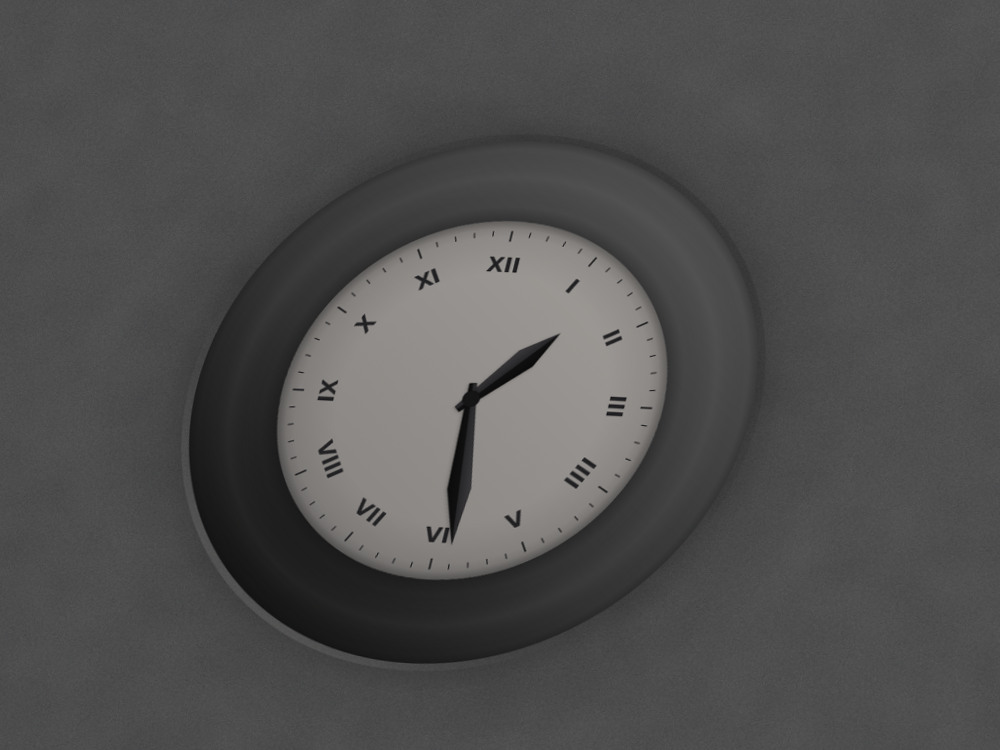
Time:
{"hour": 1, "minute": 29}
